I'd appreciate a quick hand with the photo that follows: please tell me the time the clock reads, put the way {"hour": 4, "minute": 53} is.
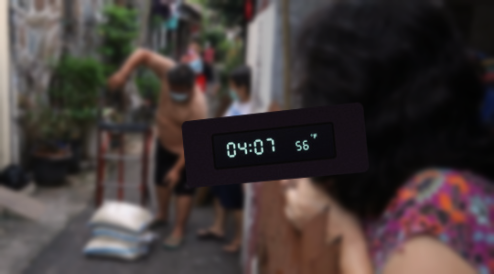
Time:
{"hour": 4, "minute": 7}
